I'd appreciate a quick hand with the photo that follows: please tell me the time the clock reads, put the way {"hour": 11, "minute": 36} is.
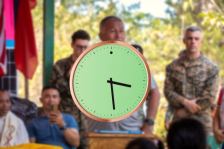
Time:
{"hour": 3, "minute": 29}
